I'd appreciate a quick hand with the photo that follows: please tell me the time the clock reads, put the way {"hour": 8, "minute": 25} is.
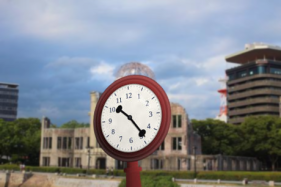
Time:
{"hour": 10, "minute": 24}
